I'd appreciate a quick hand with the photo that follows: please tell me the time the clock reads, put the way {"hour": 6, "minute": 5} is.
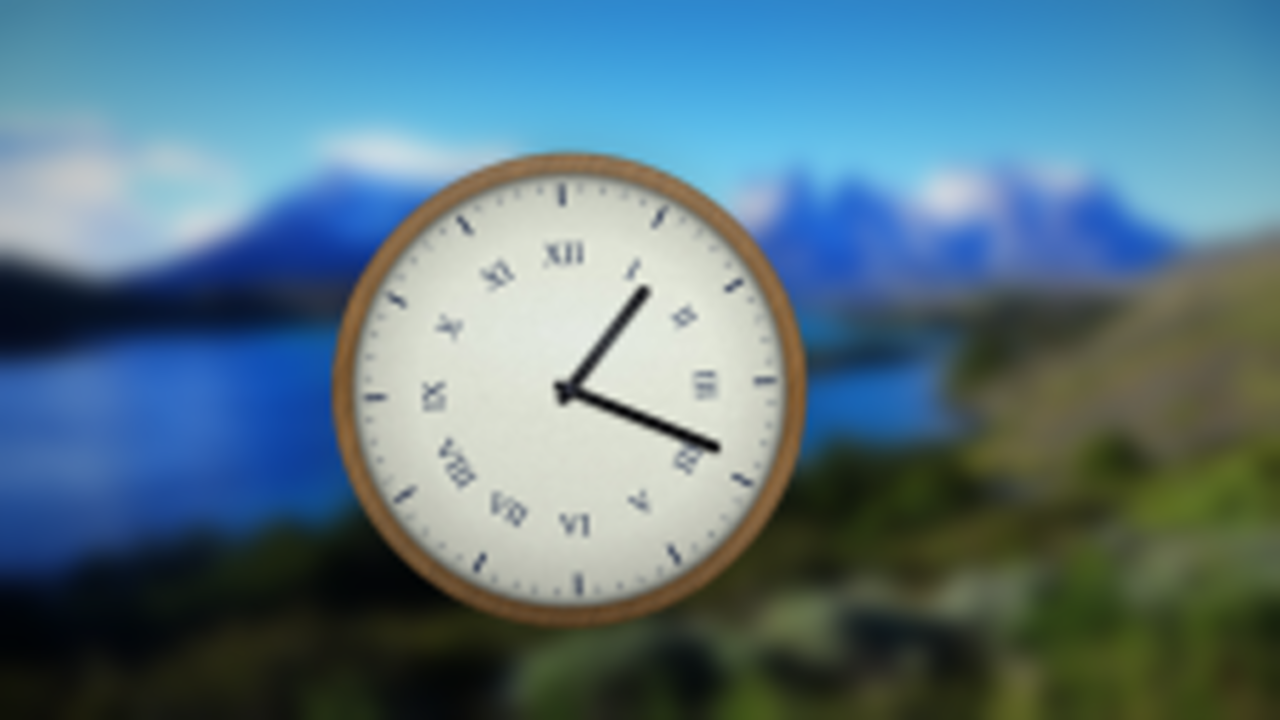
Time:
{"hour": 1, "minute": 19}
